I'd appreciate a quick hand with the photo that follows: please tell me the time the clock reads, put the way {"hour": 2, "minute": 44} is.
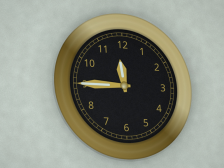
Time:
{"hour": 11, "minute": 45}
